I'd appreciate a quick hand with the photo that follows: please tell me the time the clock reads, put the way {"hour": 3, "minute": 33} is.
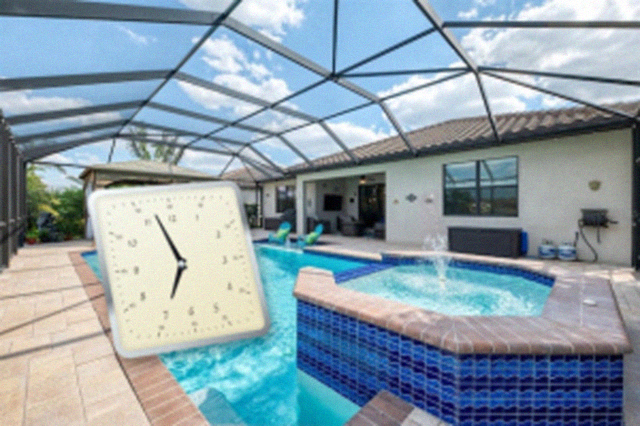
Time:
{"hour": 6, "minute": 57}
